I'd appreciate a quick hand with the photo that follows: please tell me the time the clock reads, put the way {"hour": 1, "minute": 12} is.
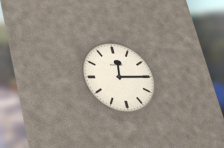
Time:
{"hour": 12, "minute": 15}
